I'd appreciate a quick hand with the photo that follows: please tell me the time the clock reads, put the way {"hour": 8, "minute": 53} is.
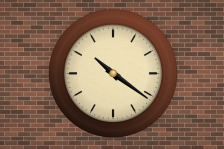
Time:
{"hour": 10, "minute": 21}
